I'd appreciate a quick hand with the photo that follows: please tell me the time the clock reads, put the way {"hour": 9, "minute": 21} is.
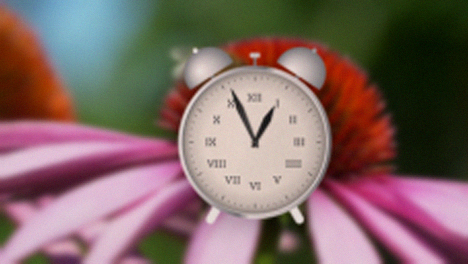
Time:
{"hour": 12, "minute": 56}
